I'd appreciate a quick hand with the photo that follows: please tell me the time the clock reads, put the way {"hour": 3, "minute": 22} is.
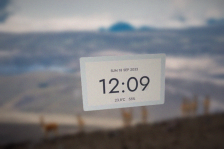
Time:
{"hour": 12, "minute": 9}
